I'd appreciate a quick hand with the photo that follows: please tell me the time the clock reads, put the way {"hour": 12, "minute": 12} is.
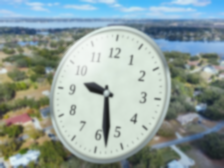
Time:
{"hour": 9, "minute": 28}
